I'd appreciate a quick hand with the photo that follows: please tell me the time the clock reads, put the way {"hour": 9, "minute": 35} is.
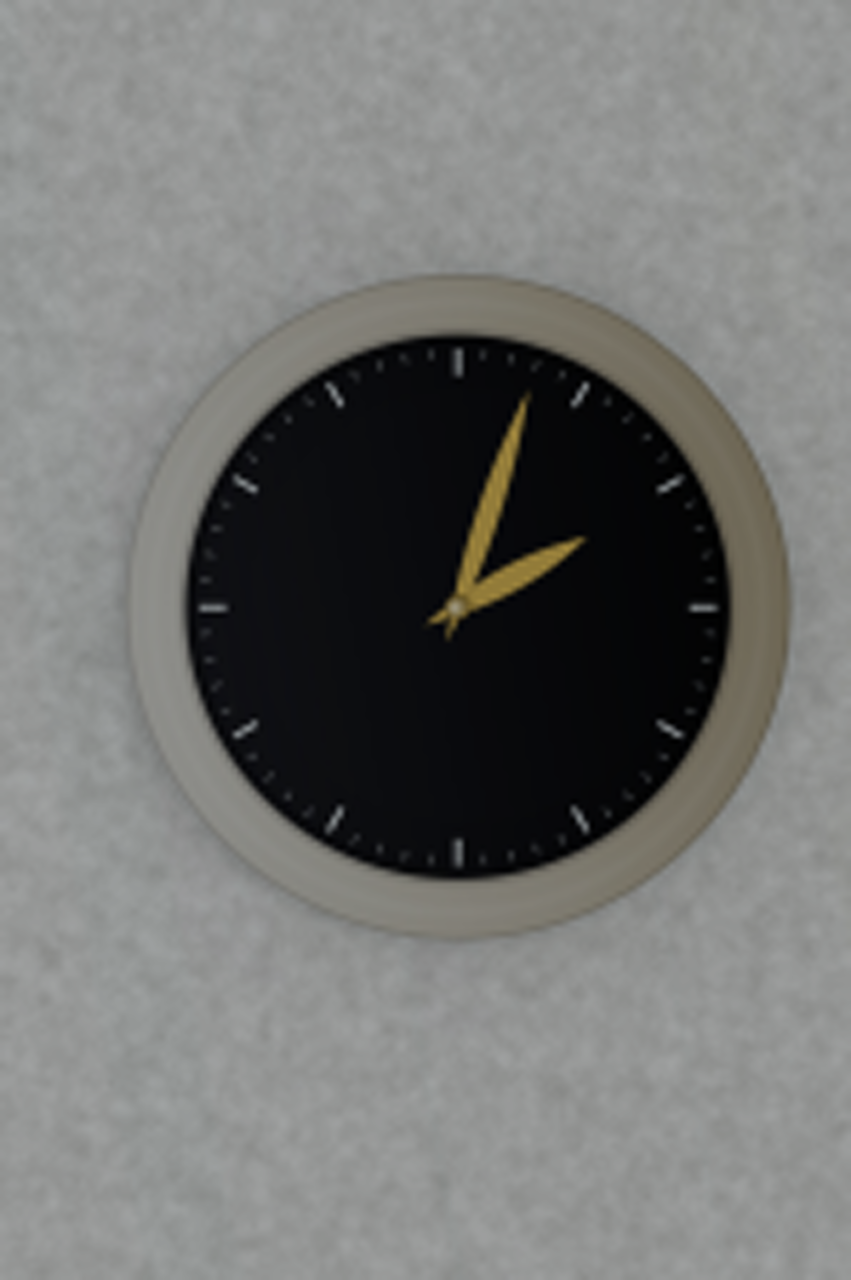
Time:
{"hour": 2, "minute": 3}
